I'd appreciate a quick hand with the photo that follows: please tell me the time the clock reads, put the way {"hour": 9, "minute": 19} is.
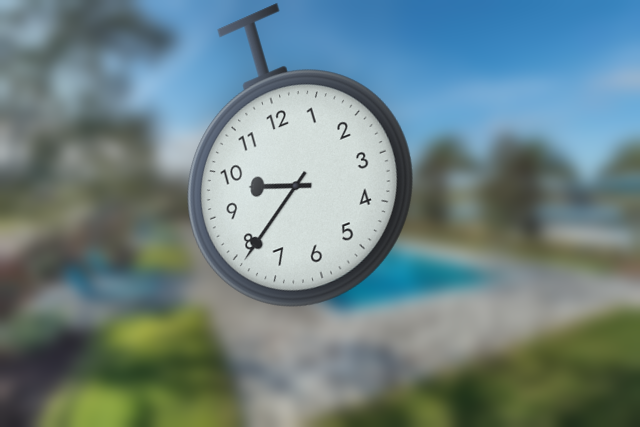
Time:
{"hour": 9, "minute": 39}
